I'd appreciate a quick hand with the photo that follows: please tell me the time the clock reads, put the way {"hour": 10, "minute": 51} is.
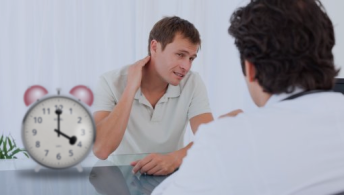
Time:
{"hour": 4, "minute": 0}
